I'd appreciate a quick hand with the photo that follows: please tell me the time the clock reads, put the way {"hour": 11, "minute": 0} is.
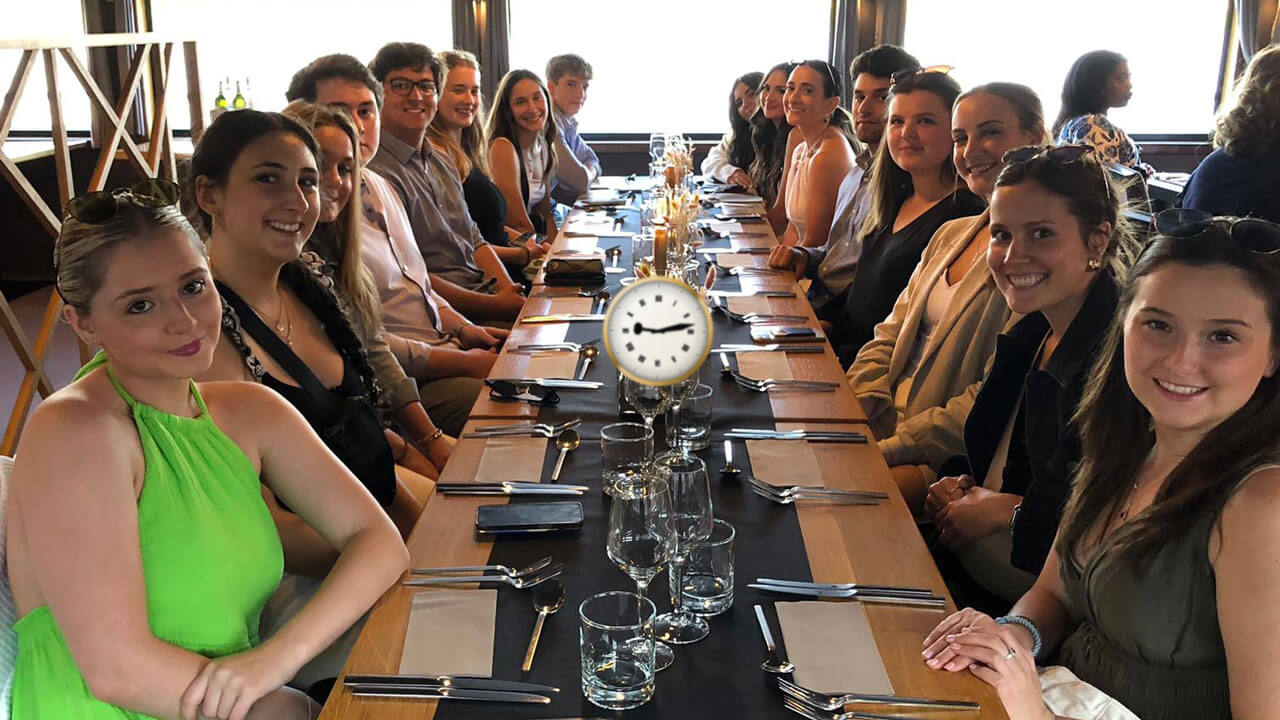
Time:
{"hour": 9, "minute": 13}
